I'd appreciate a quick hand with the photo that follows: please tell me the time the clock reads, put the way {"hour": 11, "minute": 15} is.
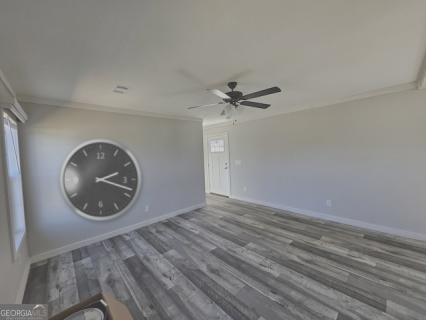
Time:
{"hour": 2, "minute": 18}
